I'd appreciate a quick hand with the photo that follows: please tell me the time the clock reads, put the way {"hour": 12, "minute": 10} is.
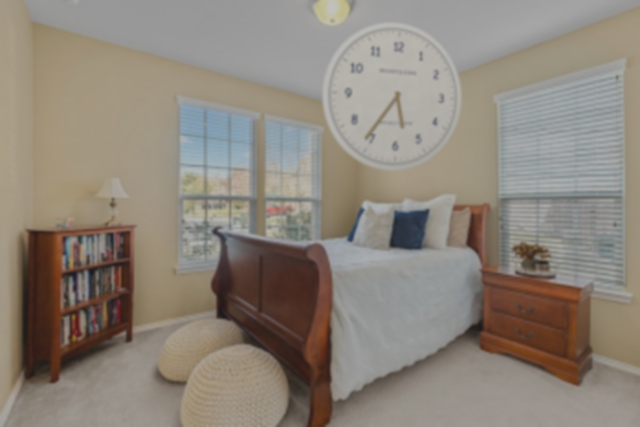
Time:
{"hour": 5, "minute": 36}
